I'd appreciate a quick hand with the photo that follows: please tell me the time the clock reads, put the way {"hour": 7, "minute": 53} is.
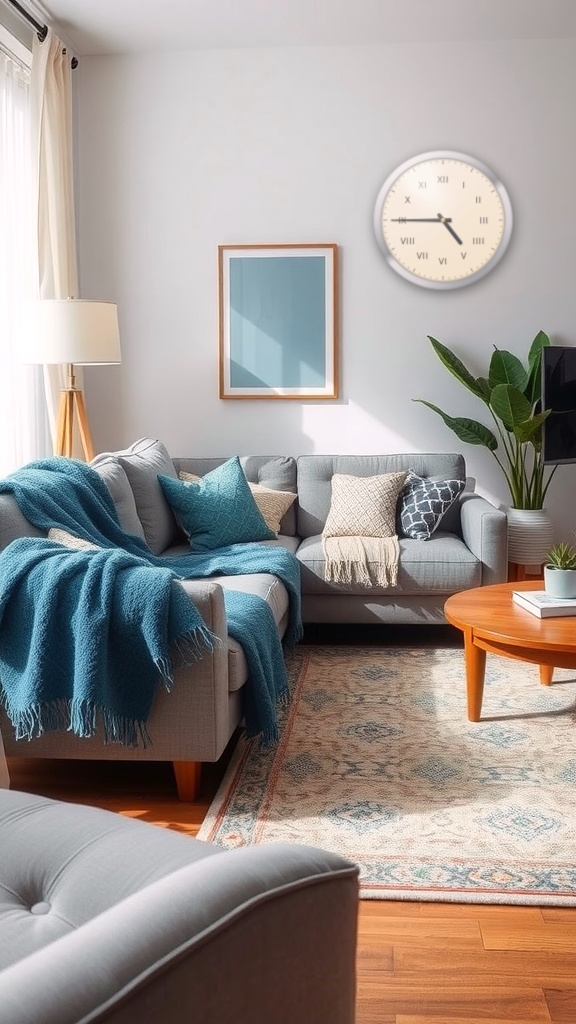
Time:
{"hour": 4, "minute": 45}
